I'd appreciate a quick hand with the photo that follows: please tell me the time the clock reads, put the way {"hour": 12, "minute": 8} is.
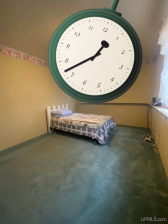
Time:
{"hour": 12, "minute": 37}
